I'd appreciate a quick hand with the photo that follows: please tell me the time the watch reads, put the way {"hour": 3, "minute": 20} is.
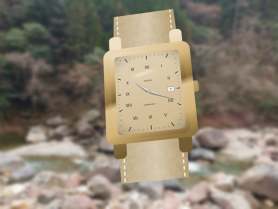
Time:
{"hour": 10, "minute": 19}
